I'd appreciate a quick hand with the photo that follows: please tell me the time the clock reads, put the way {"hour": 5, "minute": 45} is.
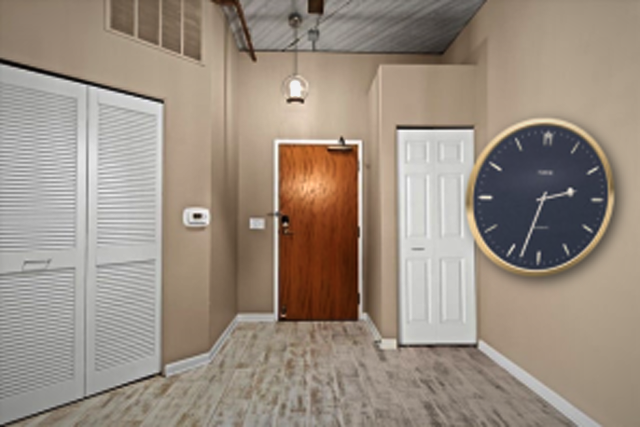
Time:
{"hour": 2, "minute": 33}
